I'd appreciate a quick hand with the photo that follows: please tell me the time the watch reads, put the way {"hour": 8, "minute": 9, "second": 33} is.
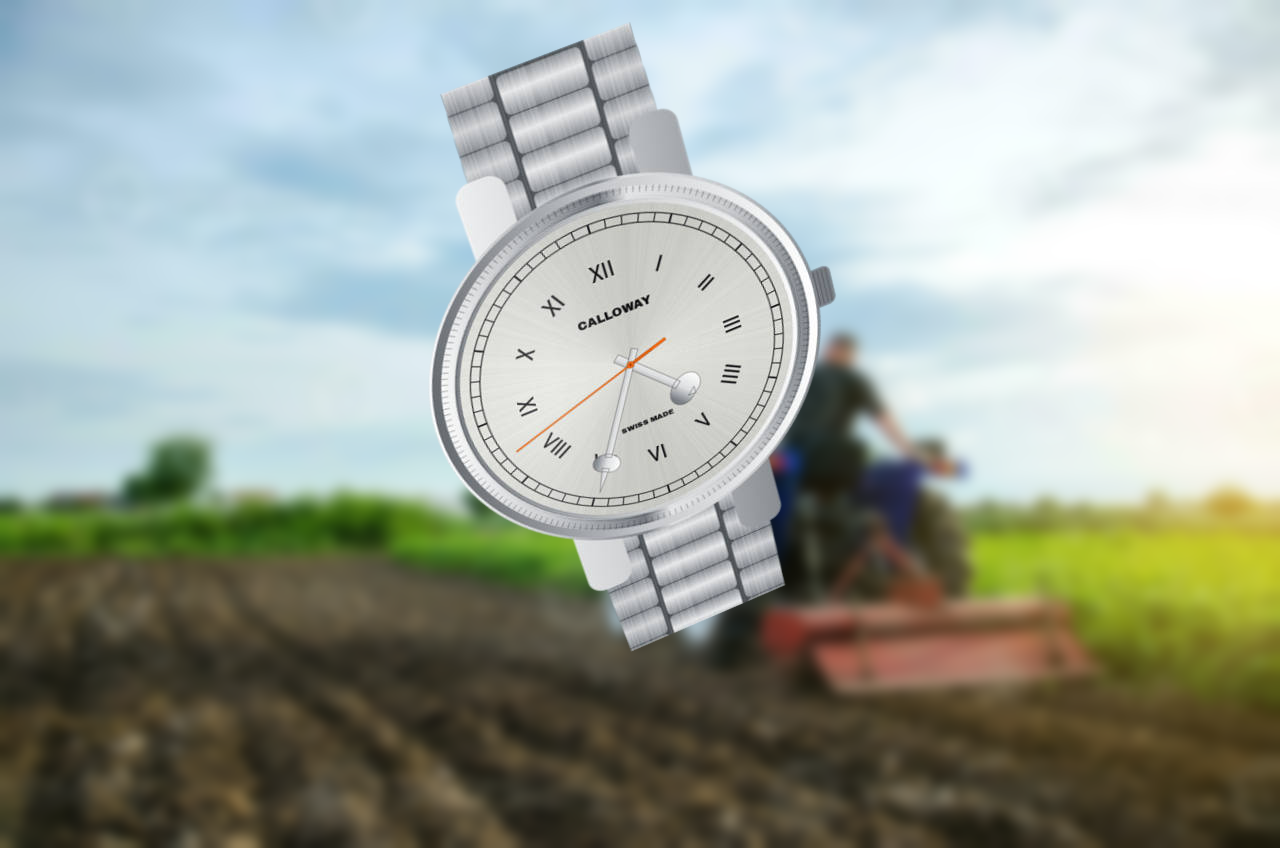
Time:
{"hour": 4, "minute": 34, "second": 42}
